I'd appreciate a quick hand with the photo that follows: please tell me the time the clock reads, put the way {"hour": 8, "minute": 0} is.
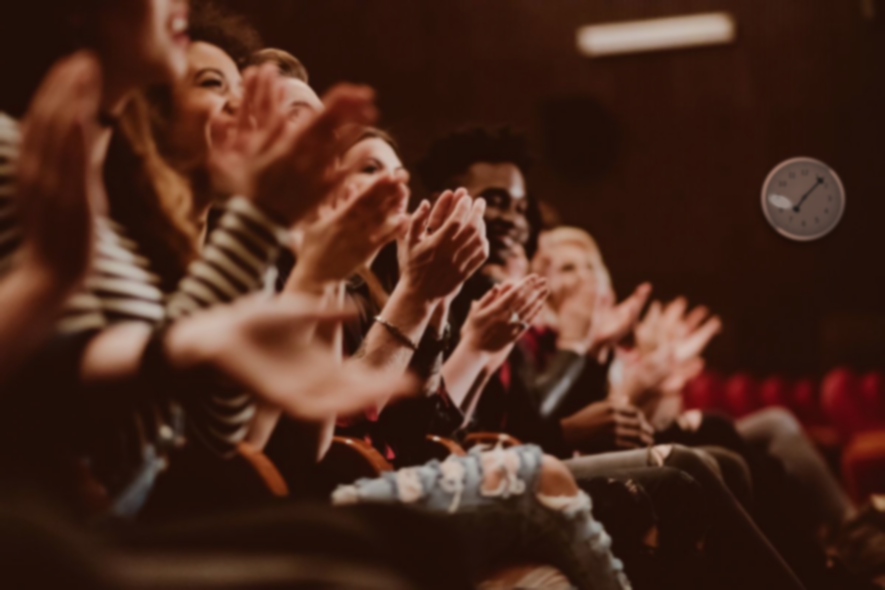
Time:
{"hour": 7, "minute": 7}
